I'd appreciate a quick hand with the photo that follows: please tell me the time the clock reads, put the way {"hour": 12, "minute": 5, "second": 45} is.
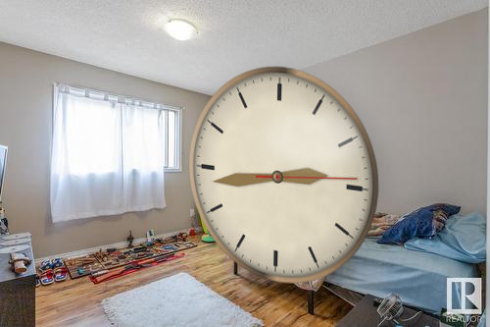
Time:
{"hour": 2, "minute": 43, "second": 14}
